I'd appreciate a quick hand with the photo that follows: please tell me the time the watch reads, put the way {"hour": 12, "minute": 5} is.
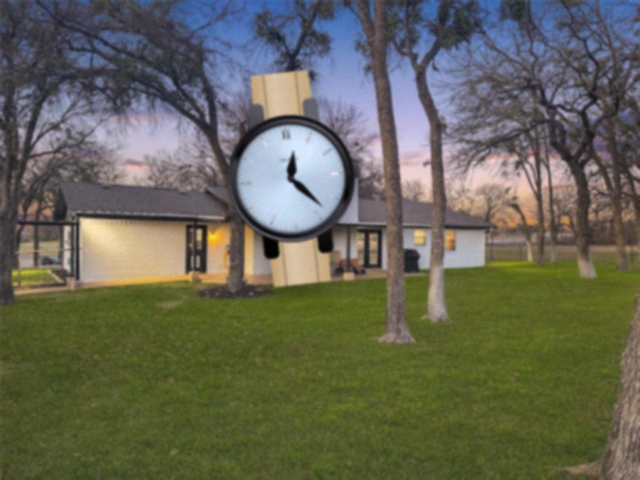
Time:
{"hour": 12, "minute": 23}
